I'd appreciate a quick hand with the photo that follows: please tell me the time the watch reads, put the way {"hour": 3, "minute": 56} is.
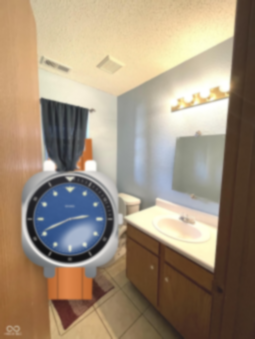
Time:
{"hour": 2, "minute": 41}
